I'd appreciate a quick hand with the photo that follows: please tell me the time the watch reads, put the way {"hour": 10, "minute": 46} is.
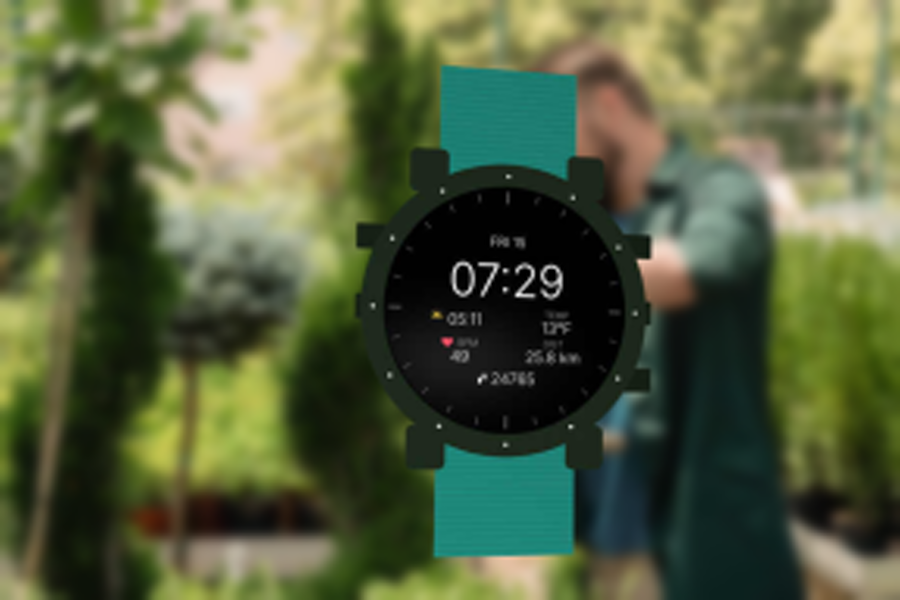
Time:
{"hour": 7, "minute": 29}
